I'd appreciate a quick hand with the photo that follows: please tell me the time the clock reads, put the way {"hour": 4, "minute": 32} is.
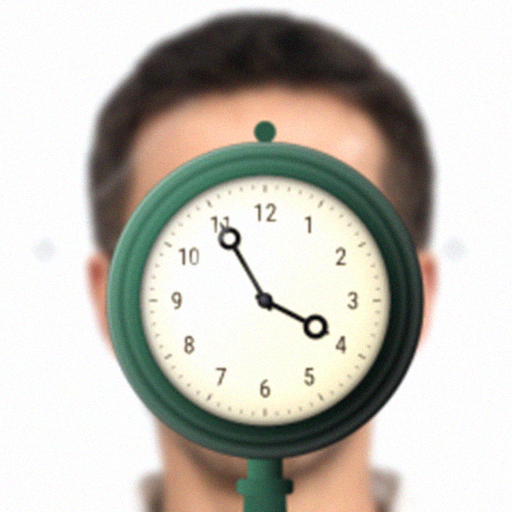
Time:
{"hour": 3, "minute": 55}
